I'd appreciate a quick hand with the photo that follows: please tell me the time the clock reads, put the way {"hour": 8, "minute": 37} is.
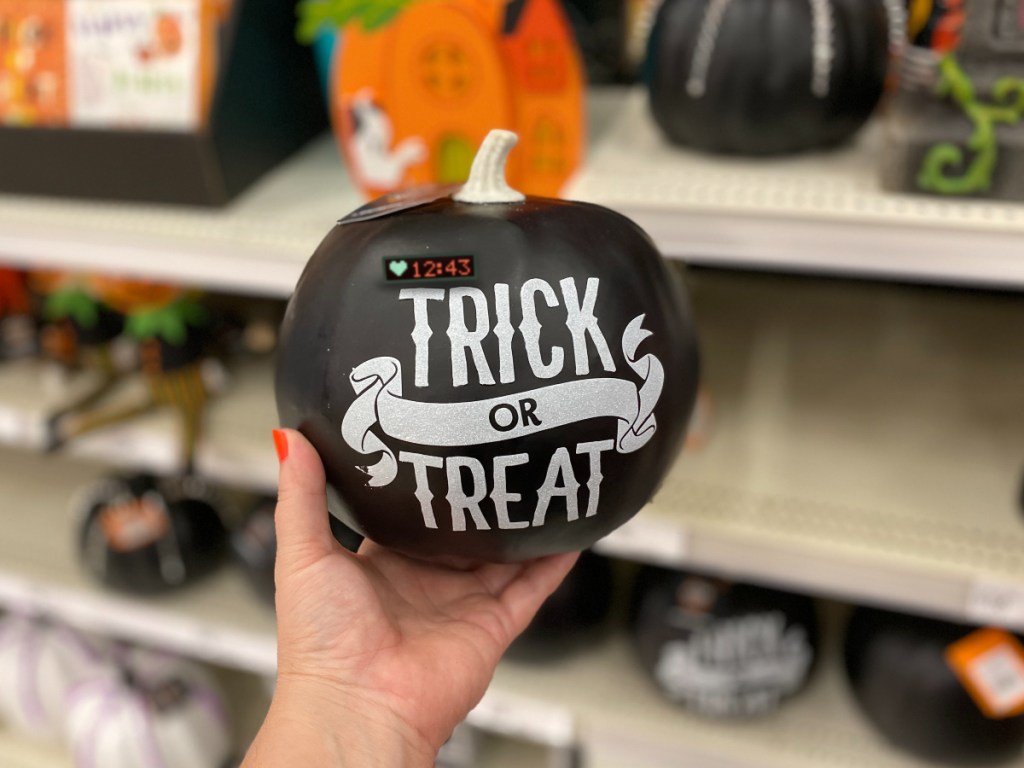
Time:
{"hour": 12, "minute": 43}
